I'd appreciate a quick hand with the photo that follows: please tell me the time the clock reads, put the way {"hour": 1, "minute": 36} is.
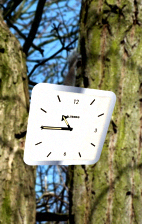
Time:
{"hour": 10, "minute": 45}
